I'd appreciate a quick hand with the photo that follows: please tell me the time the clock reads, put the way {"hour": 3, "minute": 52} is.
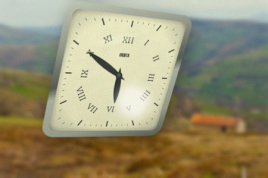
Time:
{"hour": 5, "minute": 50}
